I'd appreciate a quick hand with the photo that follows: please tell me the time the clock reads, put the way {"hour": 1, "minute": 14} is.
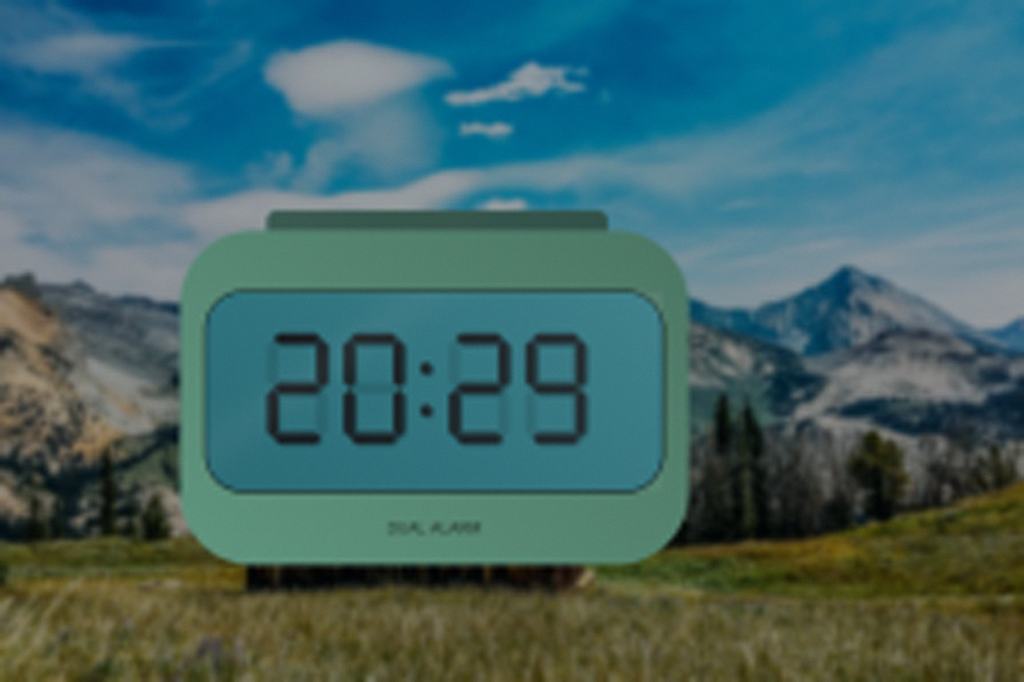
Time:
{"hour": 20, "minute": 29}
